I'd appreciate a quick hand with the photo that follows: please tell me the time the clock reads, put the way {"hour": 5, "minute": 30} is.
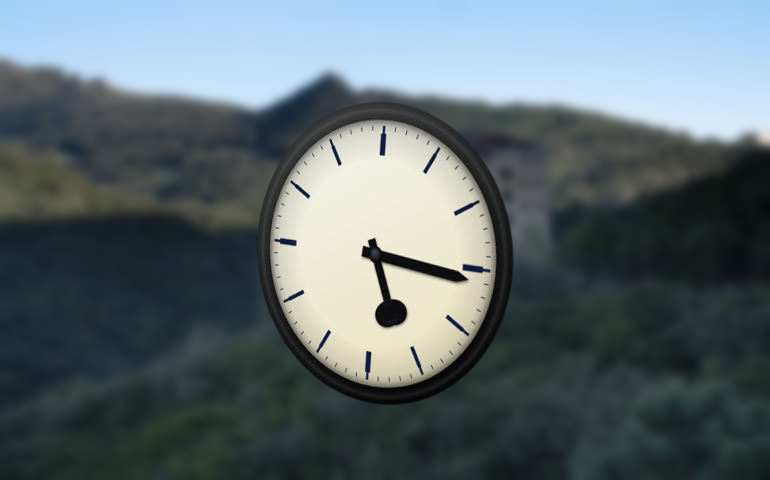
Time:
{"hour": 5, "minute": 16}
